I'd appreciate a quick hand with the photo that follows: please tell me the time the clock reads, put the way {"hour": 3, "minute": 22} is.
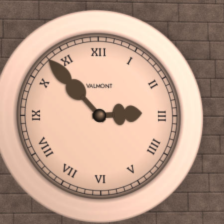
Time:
{"hour": 2, "minute": 53}
